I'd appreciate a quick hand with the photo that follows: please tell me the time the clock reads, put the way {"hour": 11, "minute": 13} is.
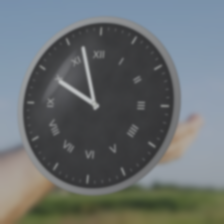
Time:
{"hour": 9, "minute": 57}
